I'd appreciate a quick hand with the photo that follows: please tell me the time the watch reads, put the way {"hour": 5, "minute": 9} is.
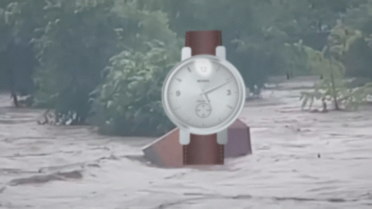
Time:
{"hour": 5, "minute": 11}
